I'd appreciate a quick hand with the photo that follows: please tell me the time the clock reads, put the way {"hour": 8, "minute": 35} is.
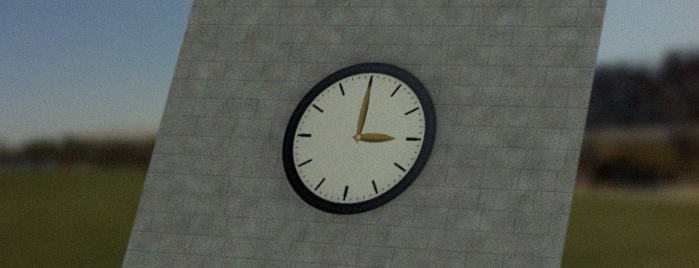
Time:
{"hour": 3, "minute": 0}
